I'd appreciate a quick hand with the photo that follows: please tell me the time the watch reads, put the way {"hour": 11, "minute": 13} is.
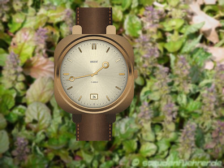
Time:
{"hour": 1, "minute": 43}
